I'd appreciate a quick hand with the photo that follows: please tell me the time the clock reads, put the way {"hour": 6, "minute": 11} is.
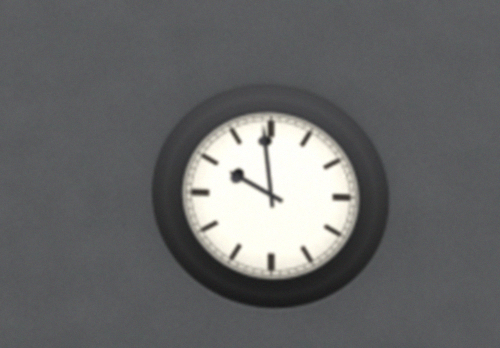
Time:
{"hour": 9, "minute": 59}
